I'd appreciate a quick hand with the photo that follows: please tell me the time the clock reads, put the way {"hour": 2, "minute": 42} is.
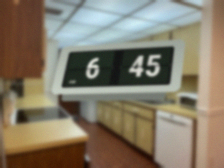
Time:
{"hour": 6, "minute": 45}
